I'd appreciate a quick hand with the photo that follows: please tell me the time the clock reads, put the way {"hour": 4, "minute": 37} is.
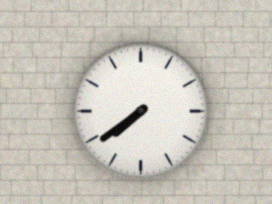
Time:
{"hour": 7, "minute": 39}
